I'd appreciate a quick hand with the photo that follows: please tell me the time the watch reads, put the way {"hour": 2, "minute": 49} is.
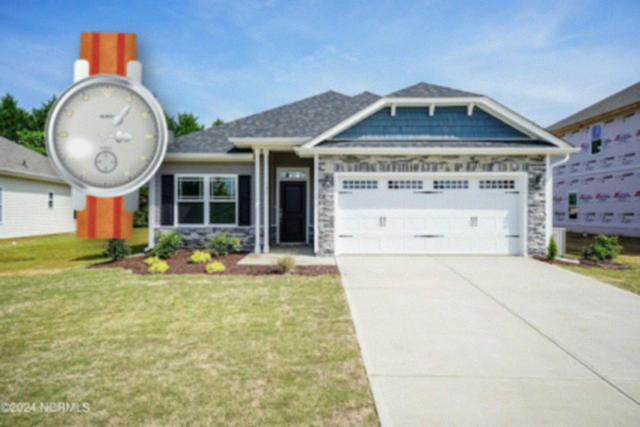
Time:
{"hour": 3, "minute": 6}
